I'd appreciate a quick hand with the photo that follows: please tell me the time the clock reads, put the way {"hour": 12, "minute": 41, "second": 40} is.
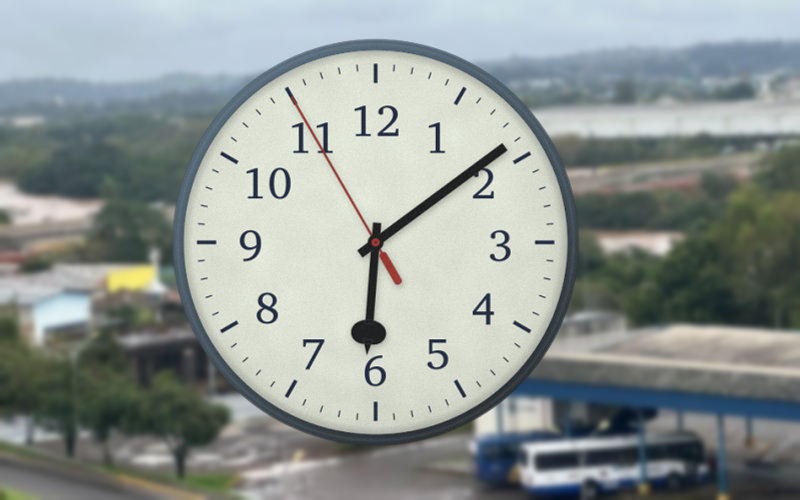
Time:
{"hour": 6, "minute": 8, "second": 55}
